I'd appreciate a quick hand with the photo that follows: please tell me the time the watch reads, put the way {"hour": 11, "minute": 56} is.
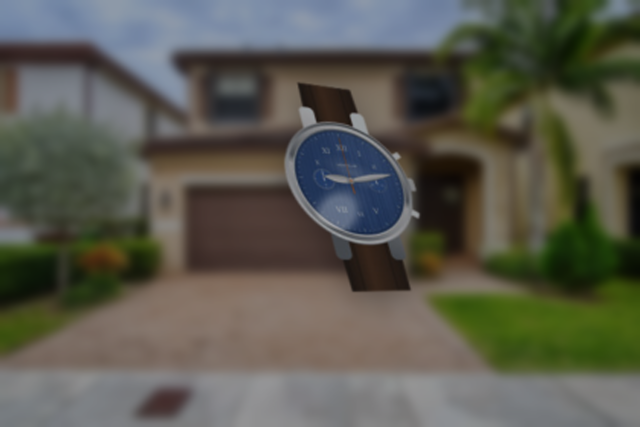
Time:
{"hour": 9, "minute": 13}
